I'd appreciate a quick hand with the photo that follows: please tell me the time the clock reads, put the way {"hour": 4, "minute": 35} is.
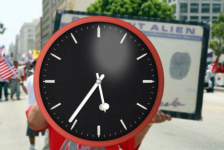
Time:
{"hour": 5, "minute": 36}
